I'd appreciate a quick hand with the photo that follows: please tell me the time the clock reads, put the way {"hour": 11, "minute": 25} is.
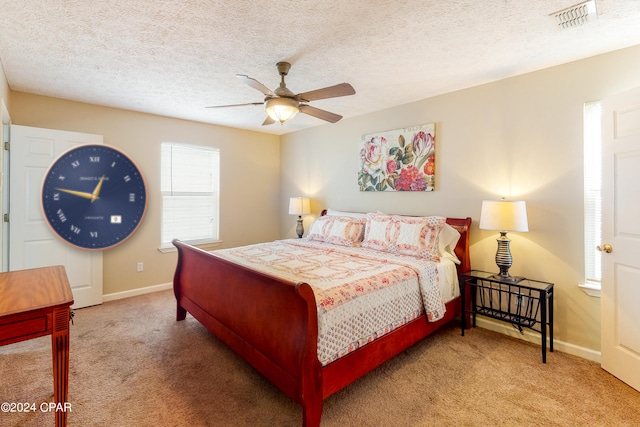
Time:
{"hour": 12, "minute": 47}
